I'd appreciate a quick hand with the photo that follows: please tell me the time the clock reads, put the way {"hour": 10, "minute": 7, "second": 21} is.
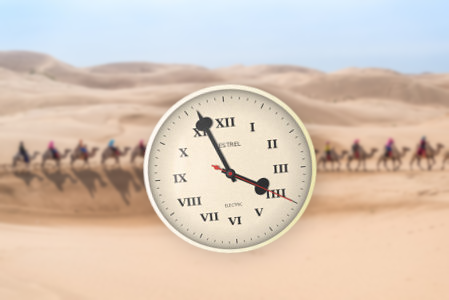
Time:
{"hour": 3, "minute": 56, "second": 20}
